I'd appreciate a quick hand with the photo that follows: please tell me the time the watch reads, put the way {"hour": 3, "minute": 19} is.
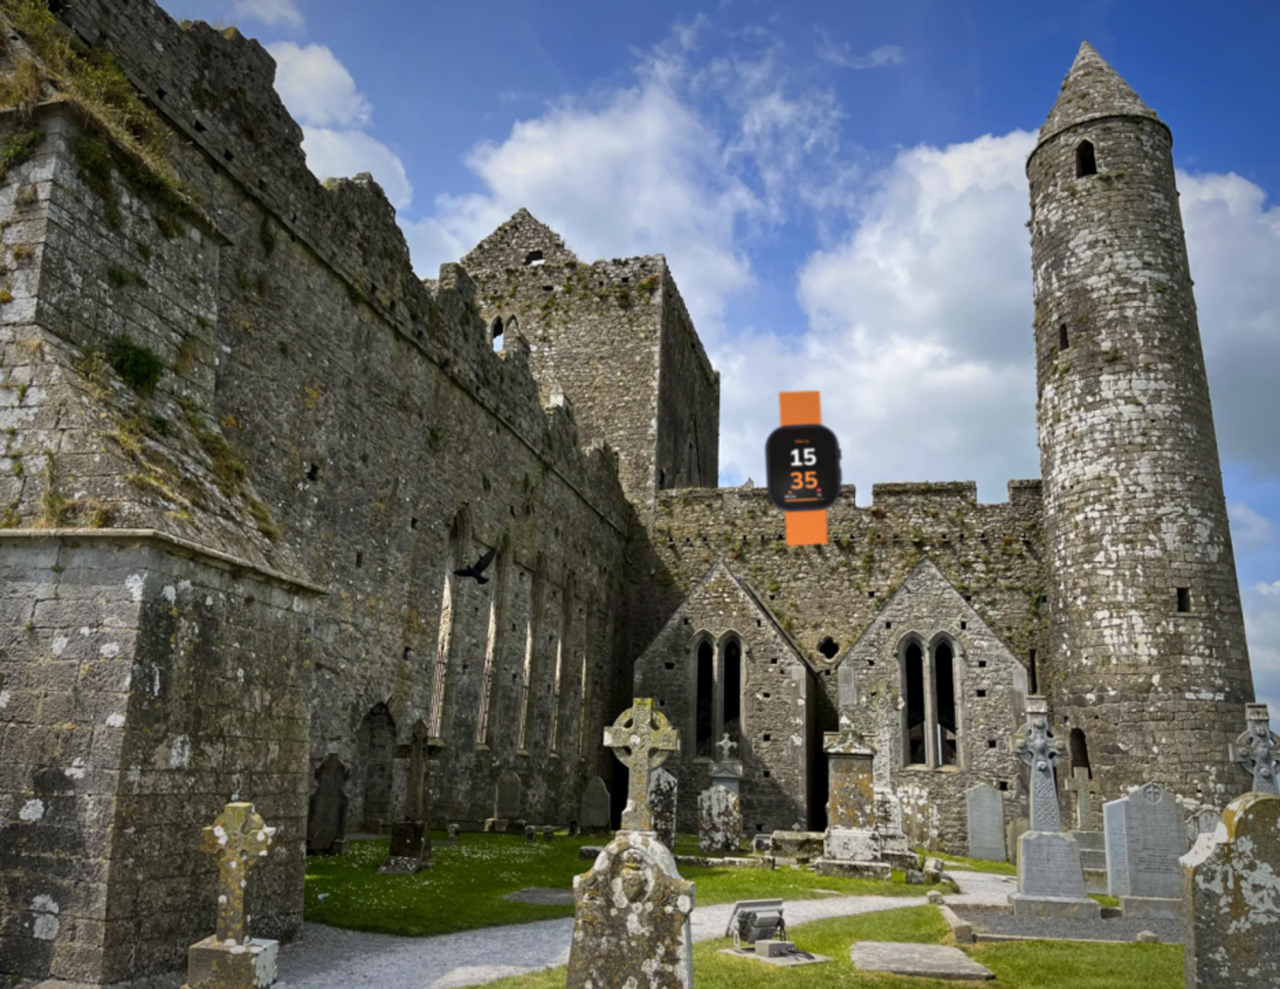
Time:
{"hour": 15, "minute": 35}
